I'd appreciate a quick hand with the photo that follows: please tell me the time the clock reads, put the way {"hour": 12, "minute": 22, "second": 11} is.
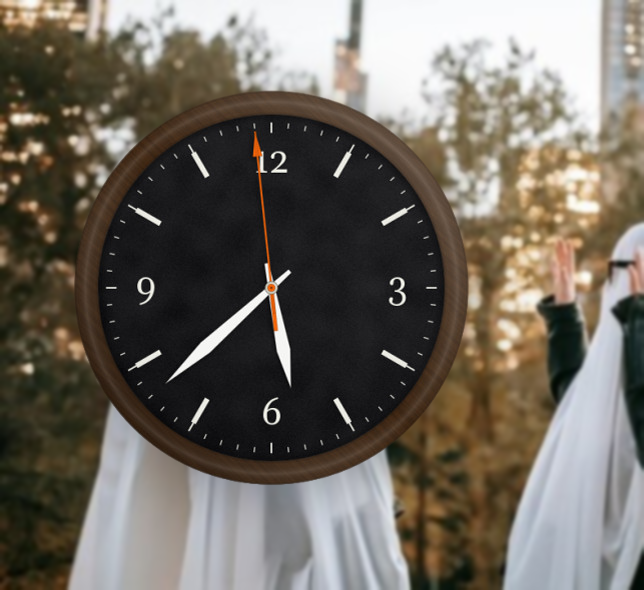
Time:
{"hour": 5, "minute": 37, "second": 59}
